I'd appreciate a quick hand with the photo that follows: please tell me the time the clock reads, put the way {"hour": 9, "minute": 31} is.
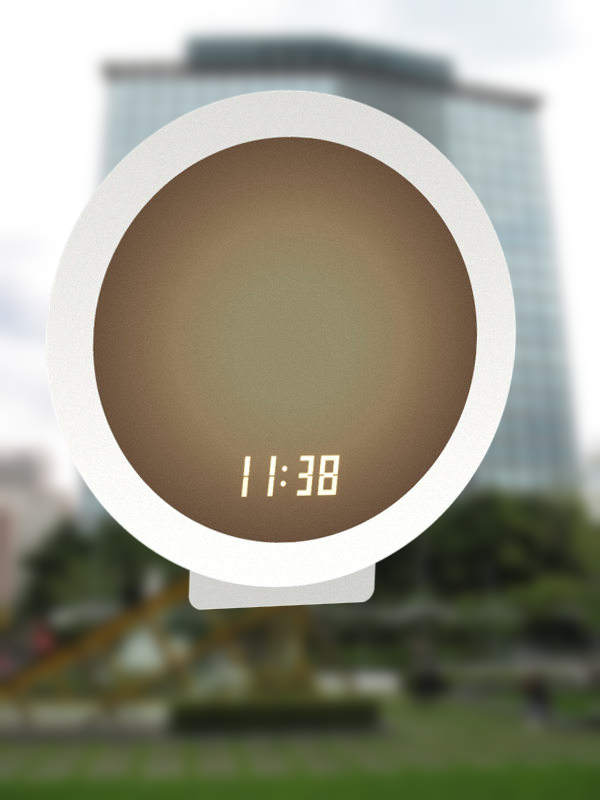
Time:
{"hour": 11, "minute": 38}
